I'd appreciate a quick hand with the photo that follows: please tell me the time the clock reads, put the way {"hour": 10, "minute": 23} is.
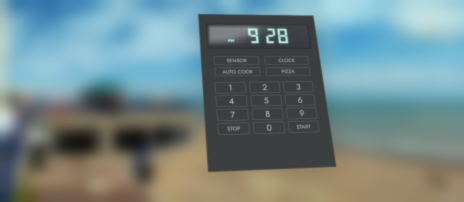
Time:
{"hour": 9, "minute": 28}
